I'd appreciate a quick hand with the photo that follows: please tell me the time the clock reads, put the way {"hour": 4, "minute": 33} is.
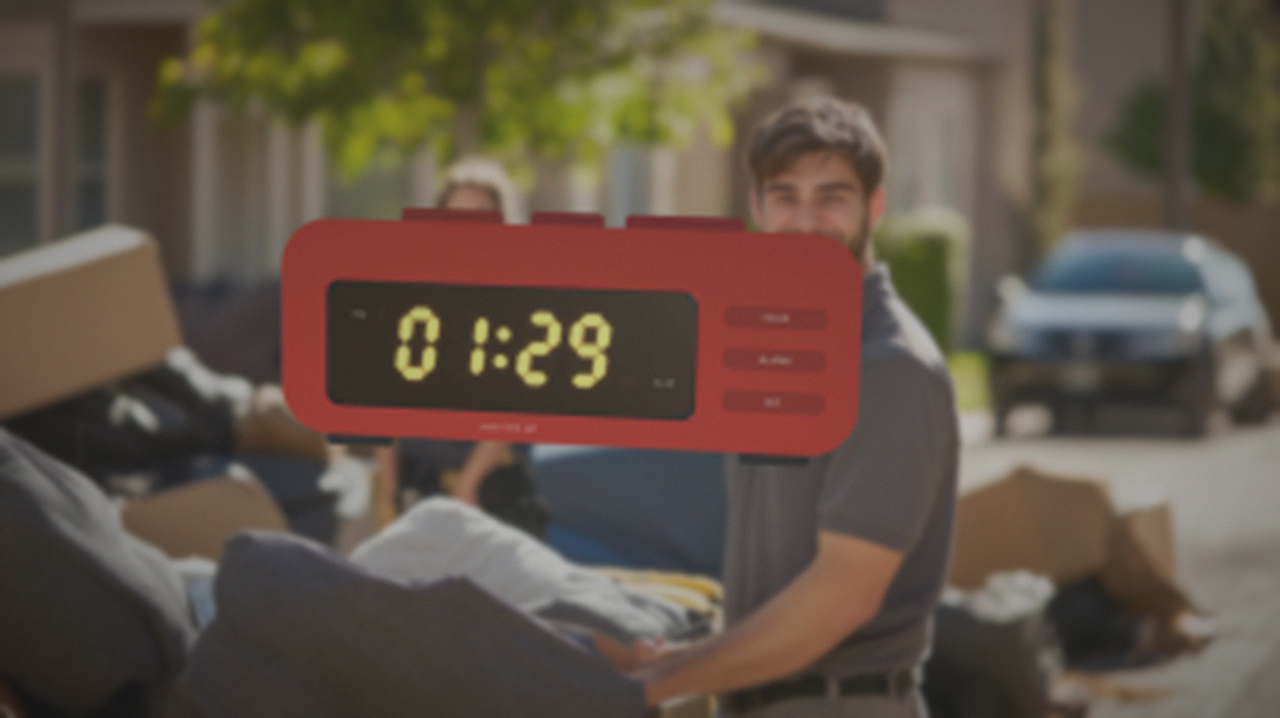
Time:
{"hour": 1, "minute": 29}
